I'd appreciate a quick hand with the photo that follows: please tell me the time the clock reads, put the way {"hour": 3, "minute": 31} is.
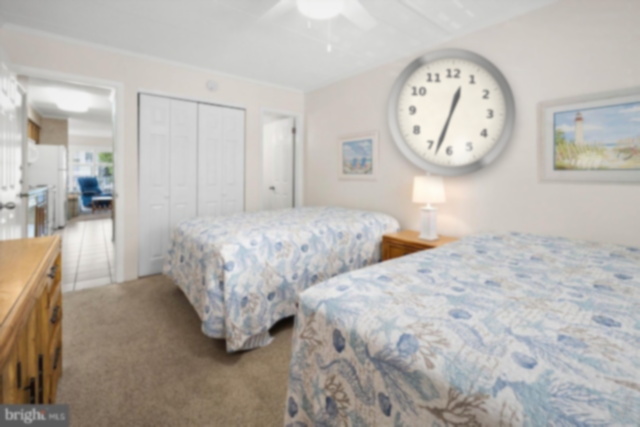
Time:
{"hour": 12, "minute": 33}
